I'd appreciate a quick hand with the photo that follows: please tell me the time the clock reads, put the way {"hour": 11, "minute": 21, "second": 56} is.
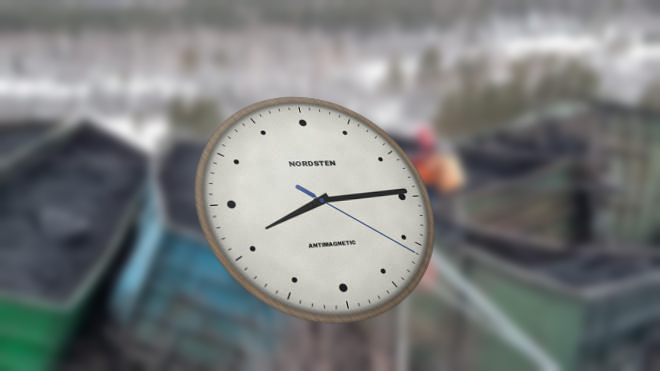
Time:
{"hour": 8, "minute": 14, "second": 21}
